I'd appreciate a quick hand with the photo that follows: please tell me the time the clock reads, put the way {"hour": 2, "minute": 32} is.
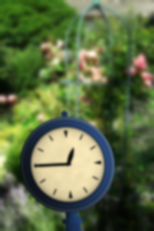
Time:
{"hour": 12, "minute": 45}
